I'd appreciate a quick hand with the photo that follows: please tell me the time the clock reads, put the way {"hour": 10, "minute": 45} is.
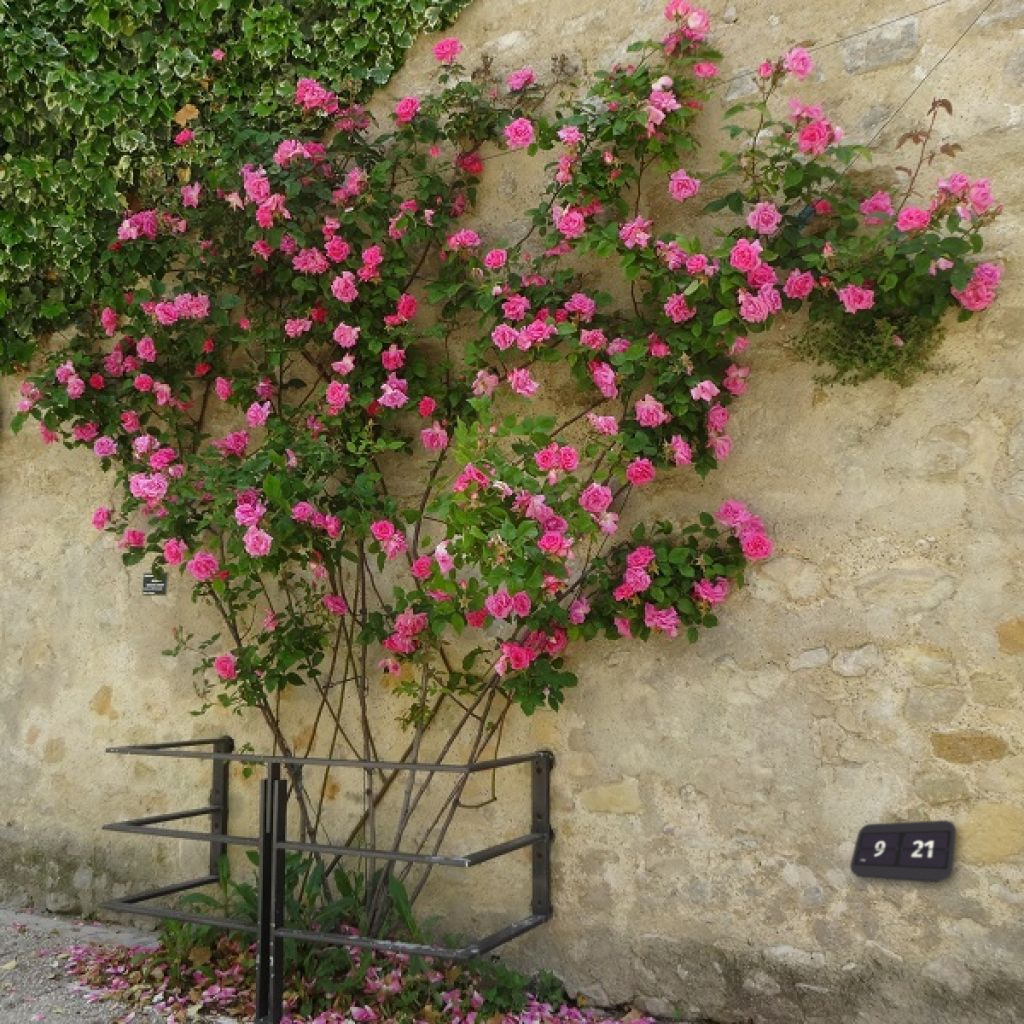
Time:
{"hour": 9, "minute": 21}
